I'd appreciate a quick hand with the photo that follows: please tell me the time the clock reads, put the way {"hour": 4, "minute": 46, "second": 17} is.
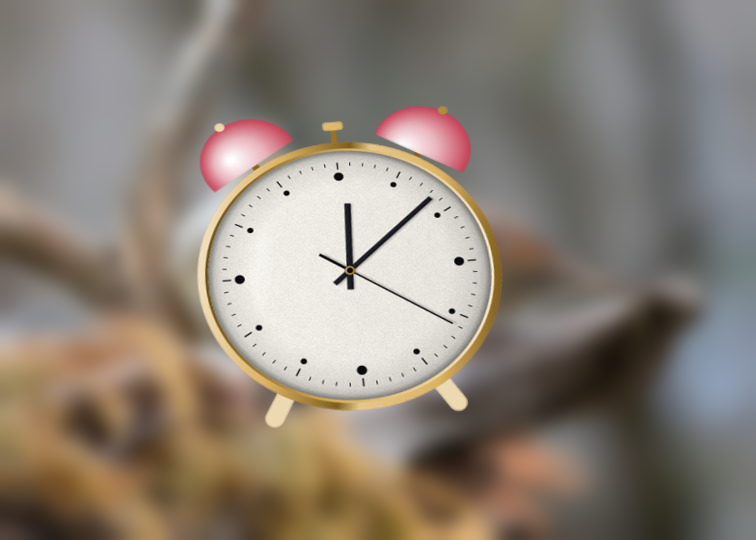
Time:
{"hour": 12, "minute": 8, "second": 21}
